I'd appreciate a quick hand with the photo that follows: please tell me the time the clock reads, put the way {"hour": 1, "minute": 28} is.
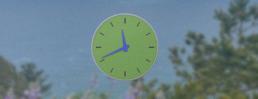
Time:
{"hour": 11, "minute": 41}
